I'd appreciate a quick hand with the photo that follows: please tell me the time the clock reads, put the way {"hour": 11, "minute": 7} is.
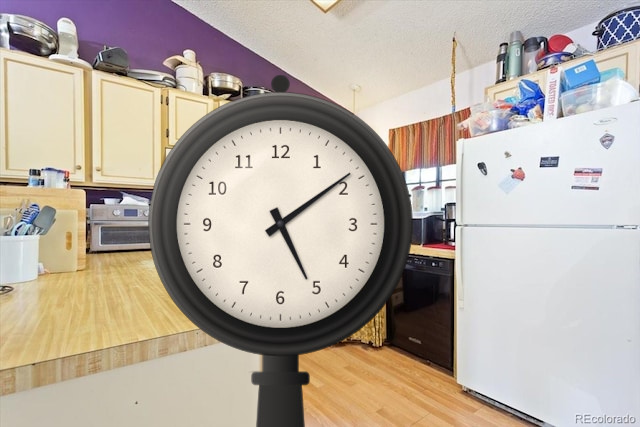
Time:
{"hour": 5, "minute": 9}
